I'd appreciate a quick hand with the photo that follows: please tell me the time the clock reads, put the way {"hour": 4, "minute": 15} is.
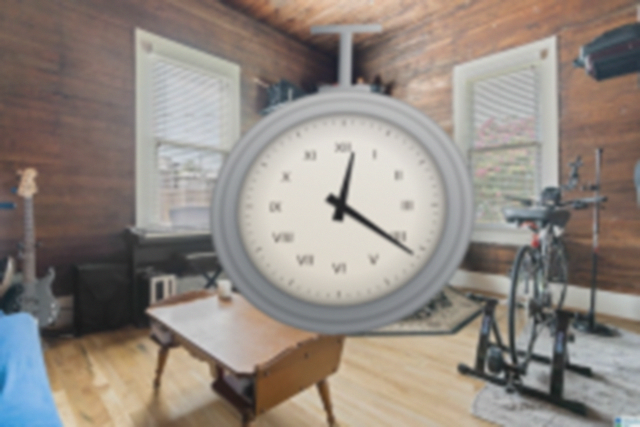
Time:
{"hour": 12, "minute": 21}
